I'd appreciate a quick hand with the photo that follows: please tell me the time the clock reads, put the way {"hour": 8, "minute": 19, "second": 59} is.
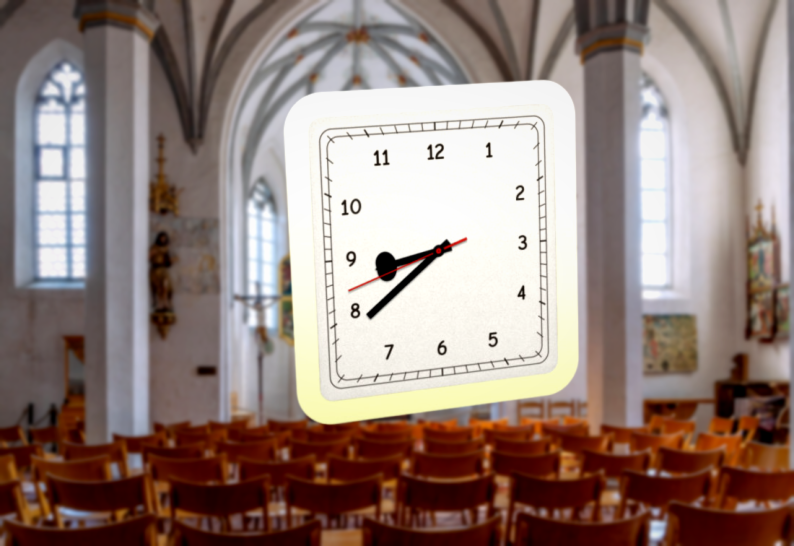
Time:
{"hour": 8, "minute": 38, "second": 42}
